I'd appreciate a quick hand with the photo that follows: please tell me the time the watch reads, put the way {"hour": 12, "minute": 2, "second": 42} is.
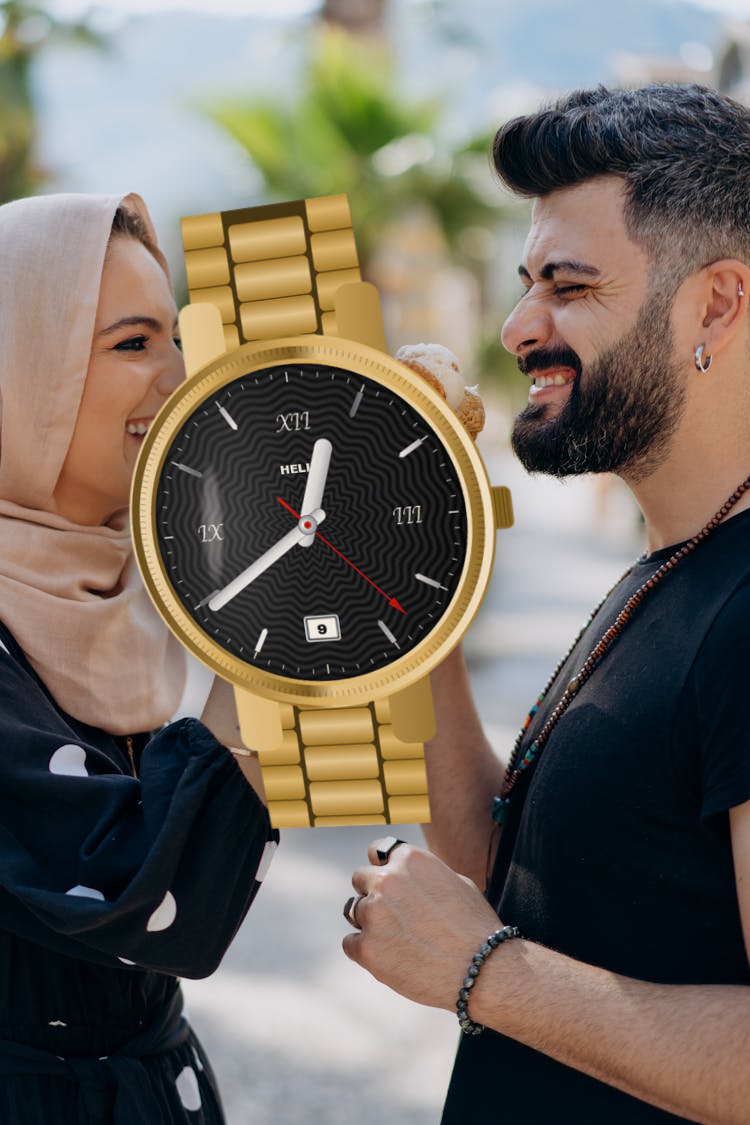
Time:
{"hour": 12, "minute": 39, "second": 23}
